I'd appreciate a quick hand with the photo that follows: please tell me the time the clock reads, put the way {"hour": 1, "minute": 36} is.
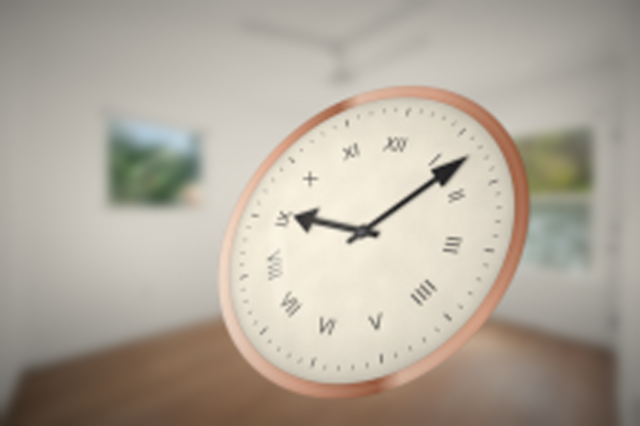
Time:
{"hour": 9, "minute": 7}
